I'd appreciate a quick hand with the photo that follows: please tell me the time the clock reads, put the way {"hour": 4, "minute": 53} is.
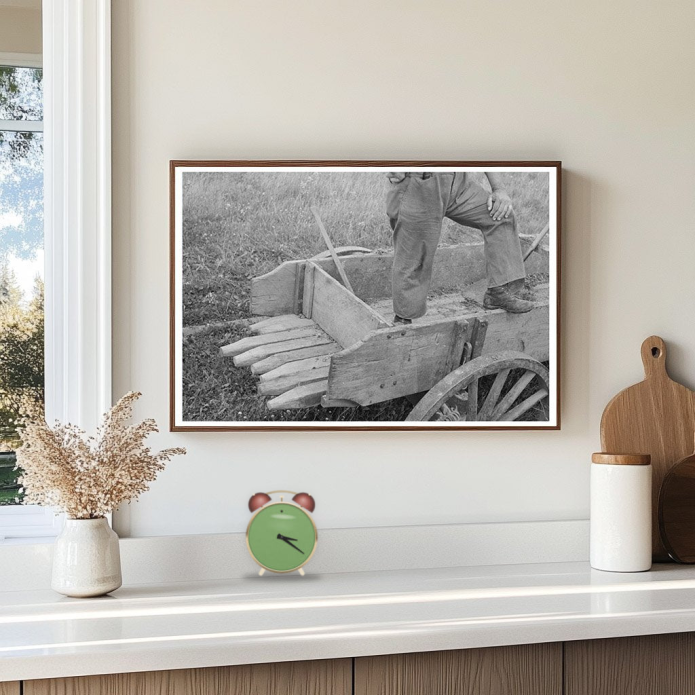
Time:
{"hour": 3, "minute": 21}
